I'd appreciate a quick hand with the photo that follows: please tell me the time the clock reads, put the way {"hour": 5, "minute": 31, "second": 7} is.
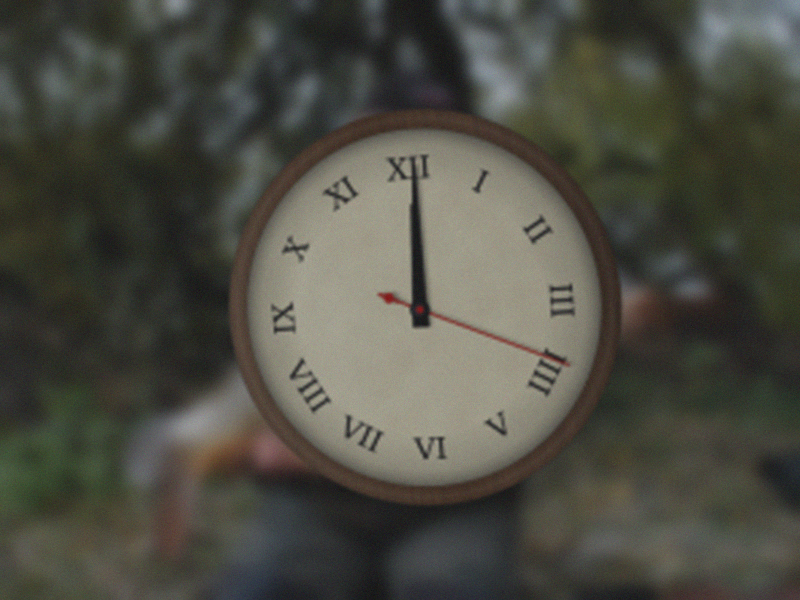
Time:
{"hour": 12, "minute": 0, "second": 19}
